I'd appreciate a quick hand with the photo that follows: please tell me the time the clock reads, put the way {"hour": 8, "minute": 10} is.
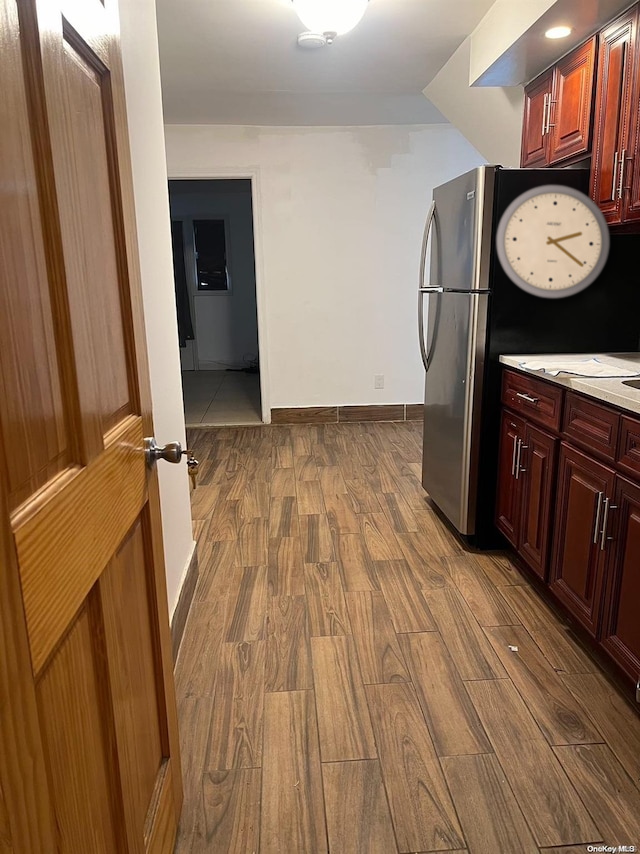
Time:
{"hour": 2, "minute": 21}
